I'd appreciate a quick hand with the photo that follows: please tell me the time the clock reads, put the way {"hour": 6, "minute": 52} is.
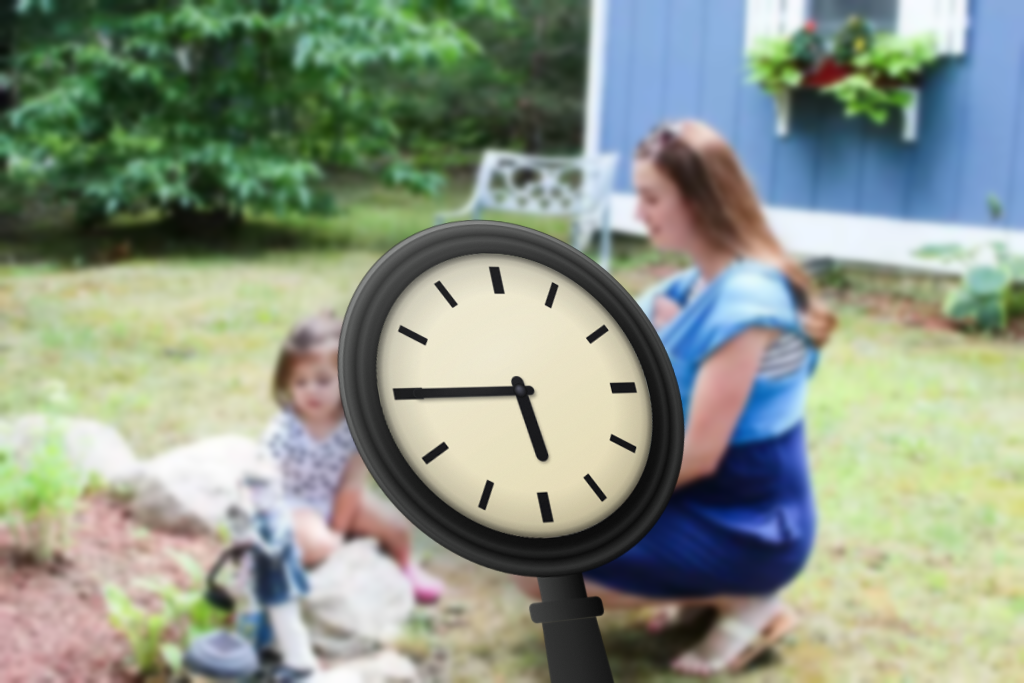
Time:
{"hour": 5, "minute": 45}
